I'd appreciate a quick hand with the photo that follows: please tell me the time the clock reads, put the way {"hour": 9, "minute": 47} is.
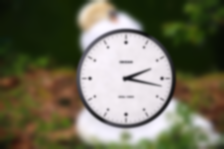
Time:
{"hour": 2, "minute": 17}
